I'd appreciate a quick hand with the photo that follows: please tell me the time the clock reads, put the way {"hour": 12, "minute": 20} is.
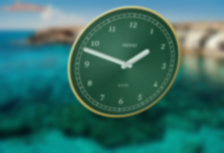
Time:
{"hour": 1, "minute": 48}
